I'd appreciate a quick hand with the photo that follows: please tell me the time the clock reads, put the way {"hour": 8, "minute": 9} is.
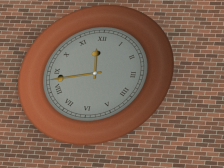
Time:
{"hour": 11, "minute": 43}
